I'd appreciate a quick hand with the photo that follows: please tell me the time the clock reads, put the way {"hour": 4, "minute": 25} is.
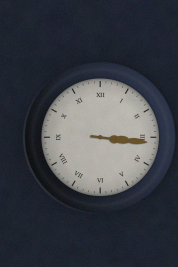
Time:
{"hour": 3, "minute": 16}
